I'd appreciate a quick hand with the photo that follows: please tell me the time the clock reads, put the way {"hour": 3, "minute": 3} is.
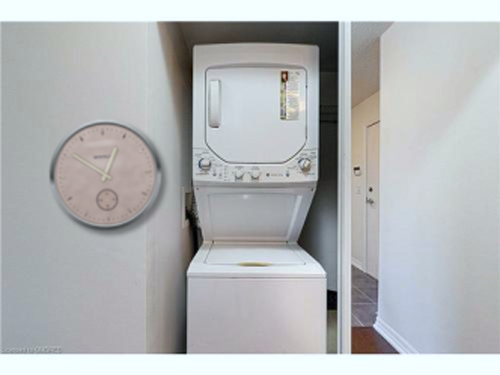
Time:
{"hour": 12, "minute": 51}
